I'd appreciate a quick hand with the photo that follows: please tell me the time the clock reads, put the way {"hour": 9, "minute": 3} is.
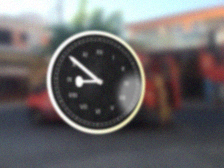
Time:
{"hour": 8, "minute": 51}
